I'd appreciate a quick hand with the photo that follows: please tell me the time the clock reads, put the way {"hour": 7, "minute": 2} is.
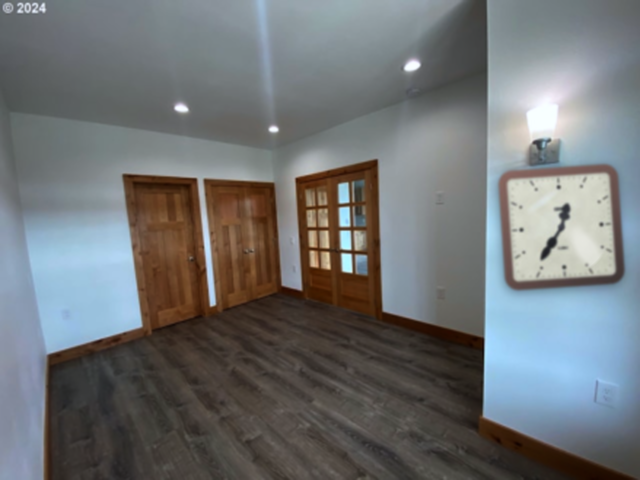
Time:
{"hour": 12, "minute": 36}
